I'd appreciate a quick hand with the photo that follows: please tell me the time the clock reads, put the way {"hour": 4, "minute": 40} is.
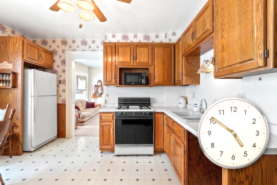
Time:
{"hour": 4, "minute": 51}
